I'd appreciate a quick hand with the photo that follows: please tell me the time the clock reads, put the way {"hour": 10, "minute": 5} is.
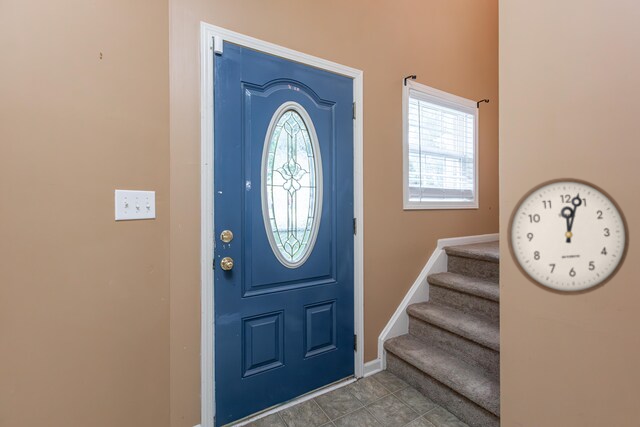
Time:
{"hour": 12, "minute": 3}
